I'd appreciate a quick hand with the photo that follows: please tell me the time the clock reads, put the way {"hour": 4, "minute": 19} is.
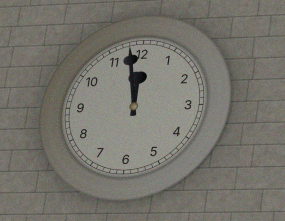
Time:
{"hour": 11, "minute": 58}
